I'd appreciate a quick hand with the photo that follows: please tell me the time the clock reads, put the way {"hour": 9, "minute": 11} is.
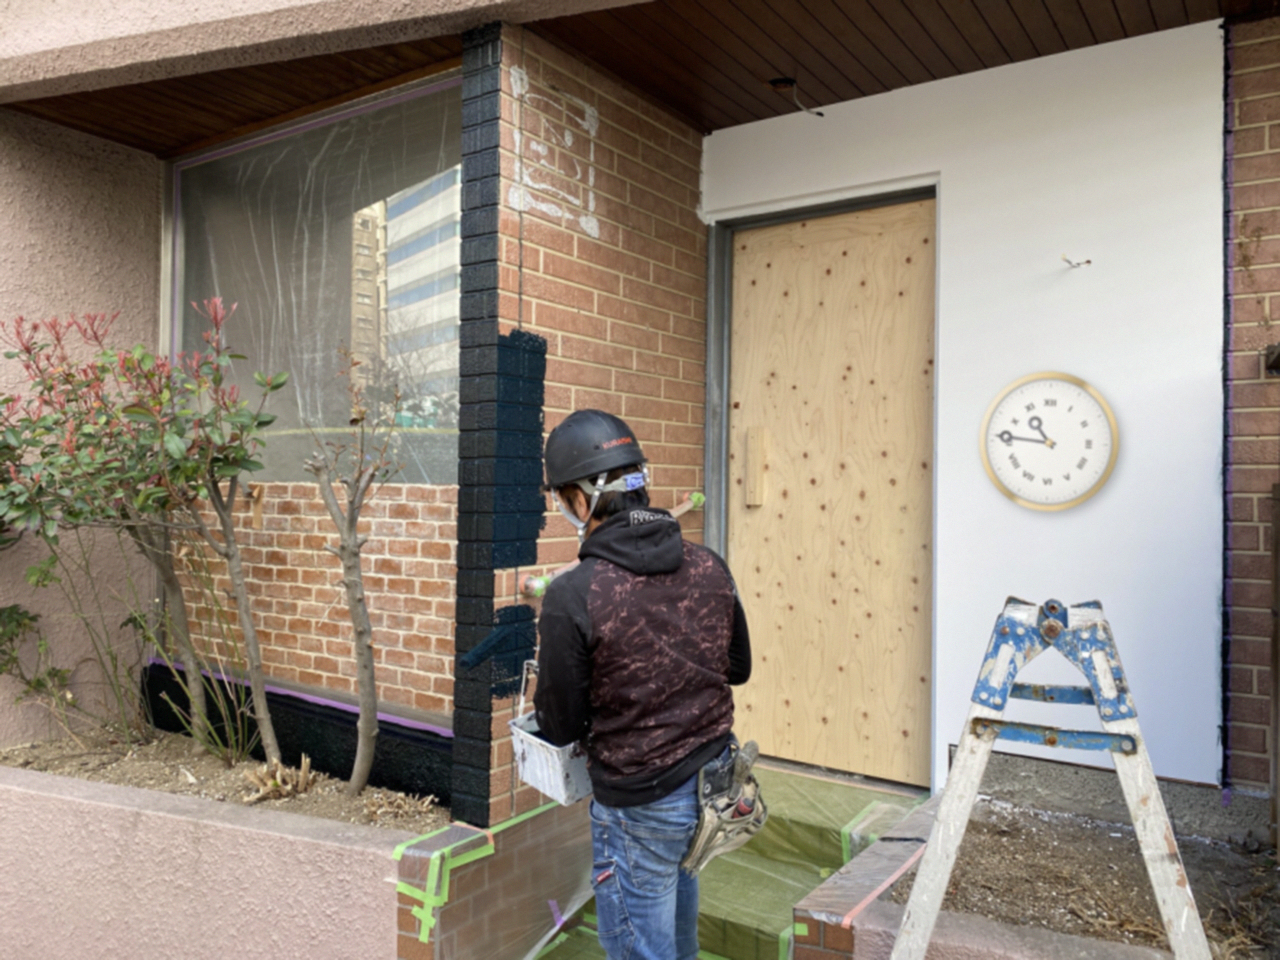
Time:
{"hour": 10, "minute": 46}
